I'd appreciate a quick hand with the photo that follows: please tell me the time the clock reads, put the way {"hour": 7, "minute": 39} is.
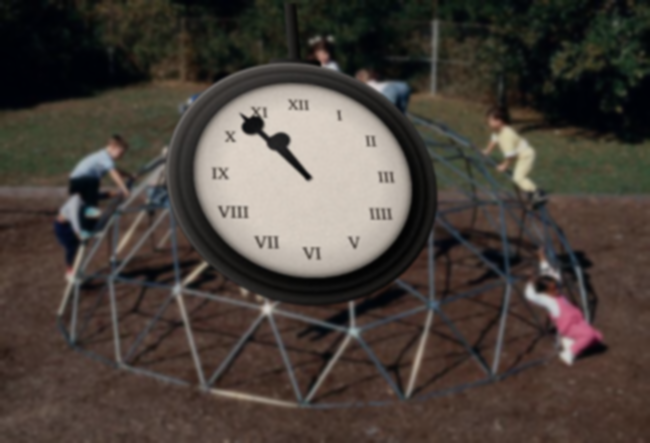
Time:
{"hour": 10, "minute": 53}
